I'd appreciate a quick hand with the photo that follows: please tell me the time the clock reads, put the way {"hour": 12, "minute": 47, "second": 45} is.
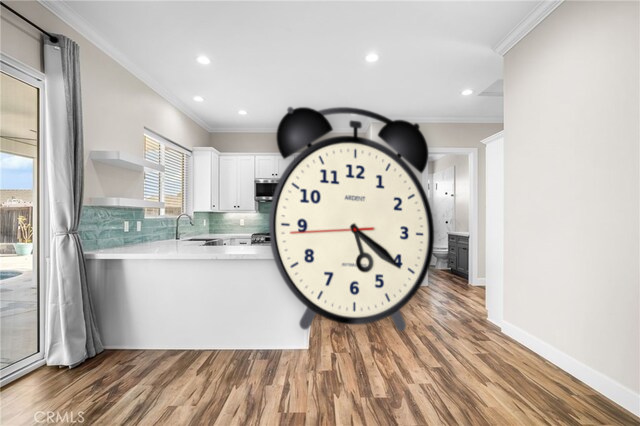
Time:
{"hour": 5, "minute": 20, "second": 44}
